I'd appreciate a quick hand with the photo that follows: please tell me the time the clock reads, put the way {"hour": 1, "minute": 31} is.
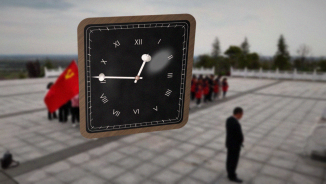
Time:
{"hour": 12, "minute": 46}
